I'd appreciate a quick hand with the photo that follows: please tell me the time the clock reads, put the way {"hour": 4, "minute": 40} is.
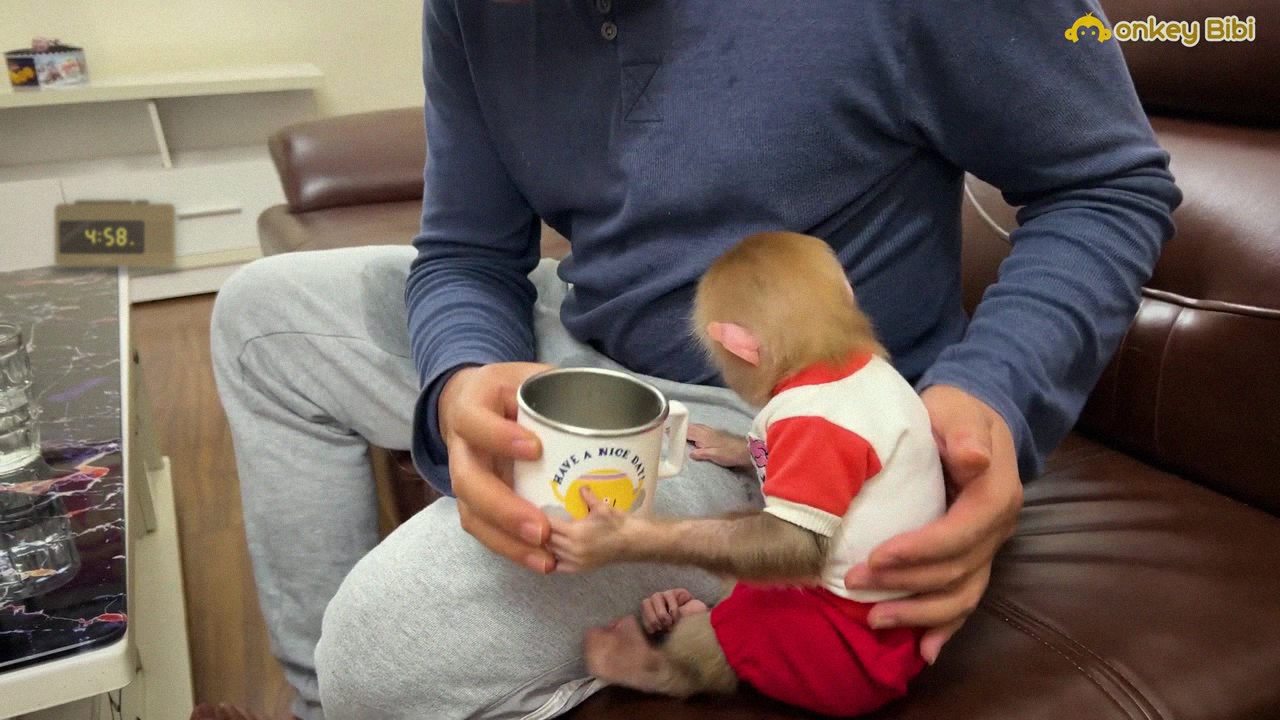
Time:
{"hour": 4, "minute": 58}
